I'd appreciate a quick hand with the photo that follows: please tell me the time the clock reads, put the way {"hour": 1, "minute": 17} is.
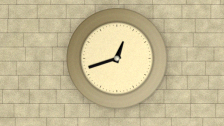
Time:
{"hour": 12, "minute": 42}
